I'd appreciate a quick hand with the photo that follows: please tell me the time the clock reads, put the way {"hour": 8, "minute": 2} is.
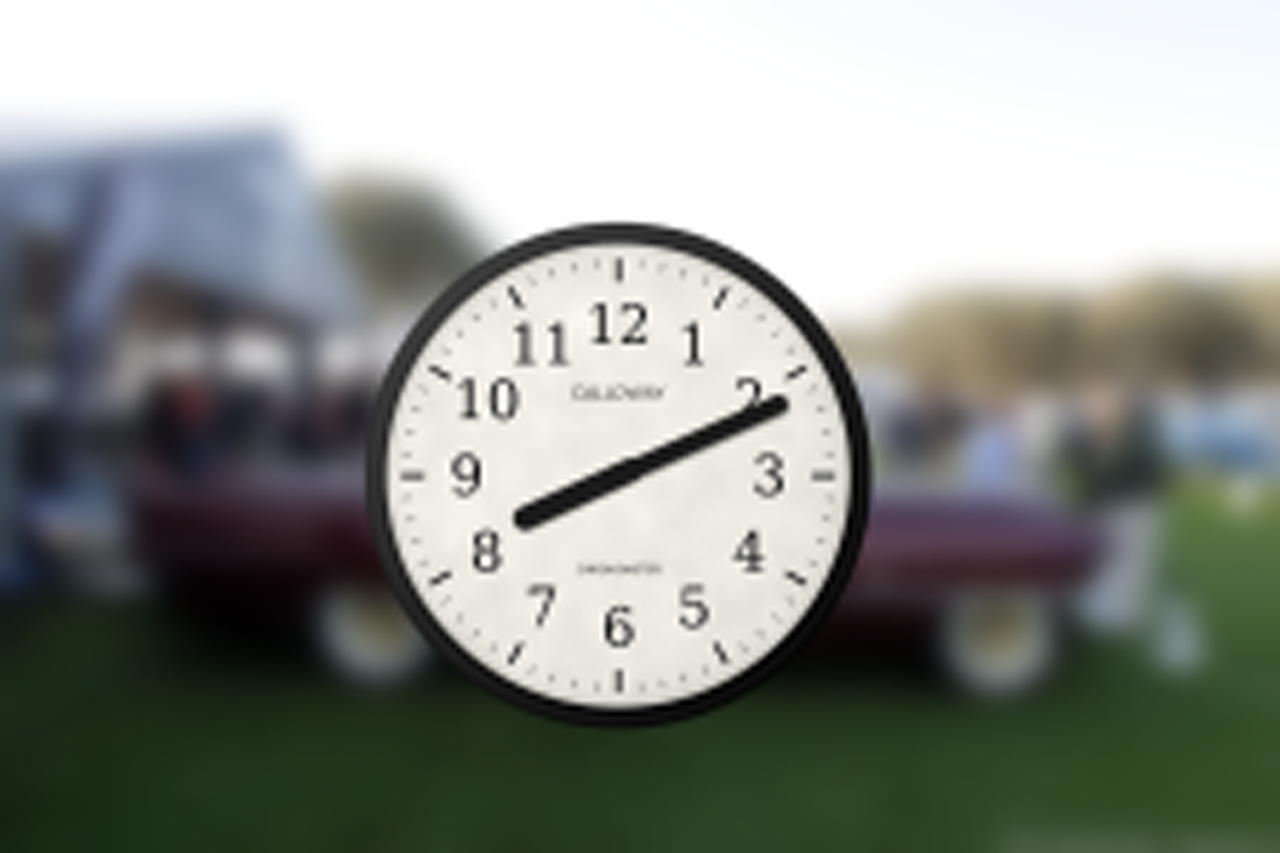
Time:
{"hour": 8, "minute": 11}
